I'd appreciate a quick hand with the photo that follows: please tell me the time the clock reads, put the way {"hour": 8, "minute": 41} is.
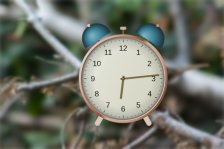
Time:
{"hour": 6, "minute": 14}
